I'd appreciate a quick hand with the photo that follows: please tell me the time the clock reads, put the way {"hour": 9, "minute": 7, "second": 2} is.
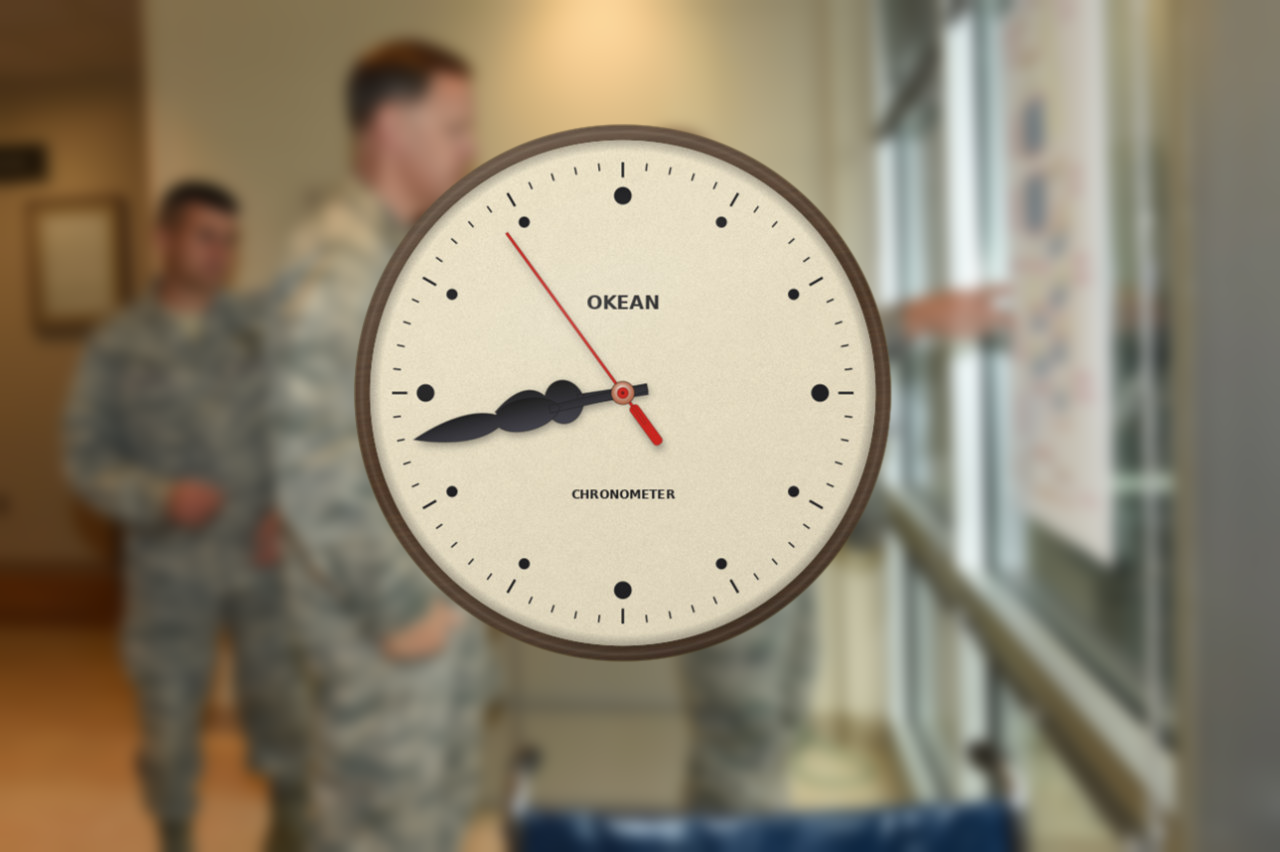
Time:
{"hour": 8, "minute": 42, "second": 54}
